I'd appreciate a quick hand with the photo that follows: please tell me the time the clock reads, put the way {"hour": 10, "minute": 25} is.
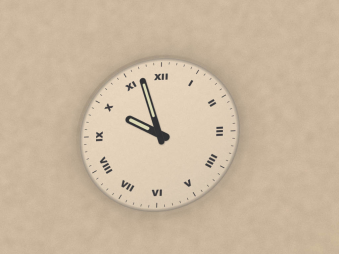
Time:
{"hour": 9, "minute": 57}
